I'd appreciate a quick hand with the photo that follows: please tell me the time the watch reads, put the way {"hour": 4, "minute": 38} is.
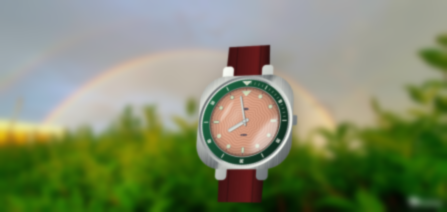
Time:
{"hour": 7, "minute": 58}
